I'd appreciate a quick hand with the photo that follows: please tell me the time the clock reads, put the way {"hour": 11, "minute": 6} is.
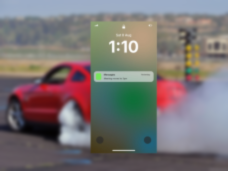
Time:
{"hour": 1, "minute": 10}
